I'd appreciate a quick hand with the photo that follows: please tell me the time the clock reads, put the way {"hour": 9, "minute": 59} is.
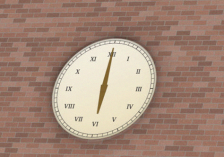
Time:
{"hour": 6, "minute": 0}
